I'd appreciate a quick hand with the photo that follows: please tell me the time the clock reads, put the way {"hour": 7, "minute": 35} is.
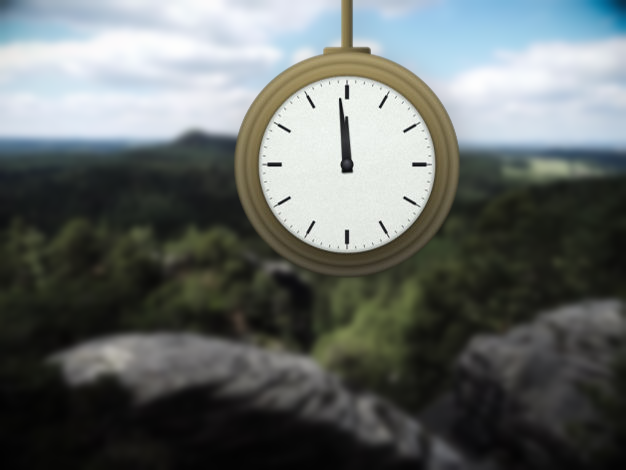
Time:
{"hour": 11, "minute": 59}
